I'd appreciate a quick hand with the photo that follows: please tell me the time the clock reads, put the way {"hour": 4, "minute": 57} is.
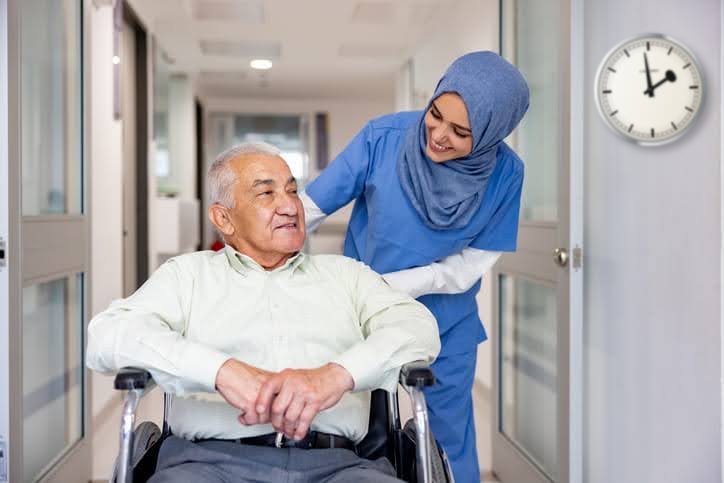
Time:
{"hour": 1, "minute": 59}
